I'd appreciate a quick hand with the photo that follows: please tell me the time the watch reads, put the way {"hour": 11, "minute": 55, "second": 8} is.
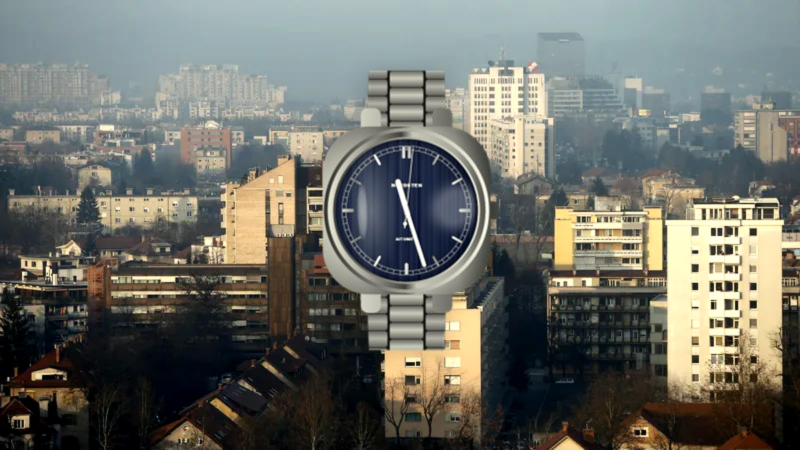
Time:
{"hour": 11, "minute": 27, "second": 1}
